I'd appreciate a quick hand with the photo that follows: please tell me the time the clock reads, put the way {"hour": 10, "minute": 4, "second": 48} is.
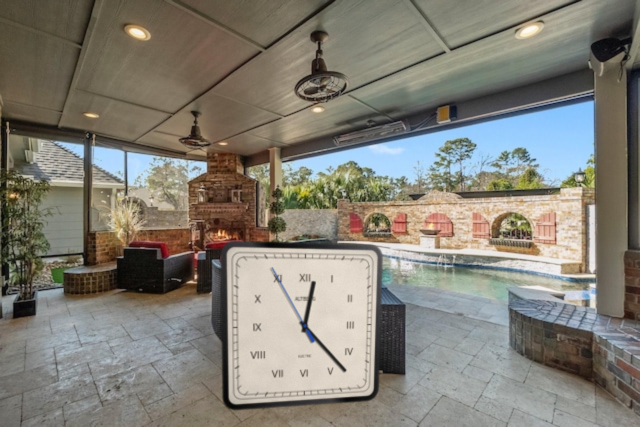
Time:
{"hour": 12, "minute": 22, "second": 55}
